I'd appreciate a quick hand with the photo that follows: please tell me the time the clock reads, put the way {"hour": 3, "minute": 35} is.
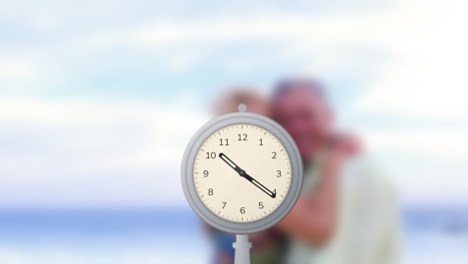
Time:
{"hour": 10, "minute": 21}
